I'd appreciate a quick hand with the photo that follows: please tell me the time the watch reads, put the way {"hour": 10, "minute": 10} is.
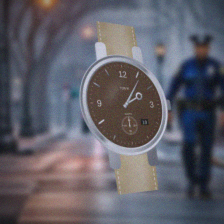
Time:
{"hour": 2, "minute": 6}
